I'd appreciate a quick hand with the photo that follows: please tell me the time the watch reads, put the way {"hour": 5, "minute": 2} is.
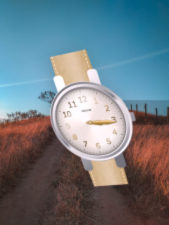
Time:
{"hour": 3, "minute": 16}
